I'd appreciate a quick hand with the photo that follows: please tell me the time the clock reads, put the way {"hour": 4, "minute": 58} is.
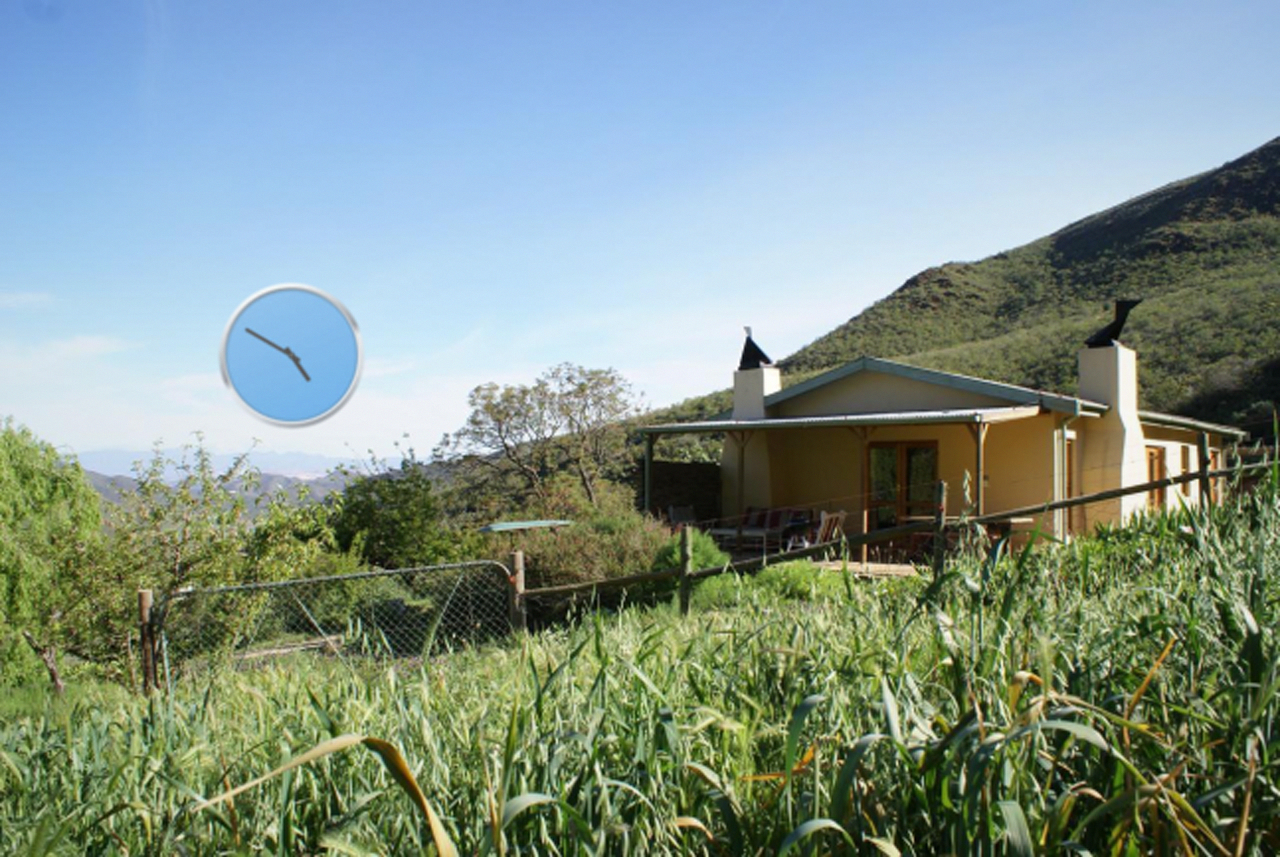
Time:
{"hour": 4, "minute": 50}
